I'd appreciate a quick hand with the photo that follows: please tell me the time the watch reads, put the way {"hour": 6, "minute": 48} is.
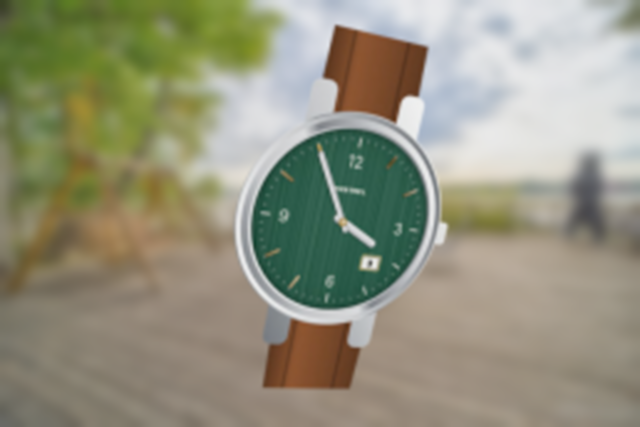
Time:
{"hour": 3, "minute": 55}
